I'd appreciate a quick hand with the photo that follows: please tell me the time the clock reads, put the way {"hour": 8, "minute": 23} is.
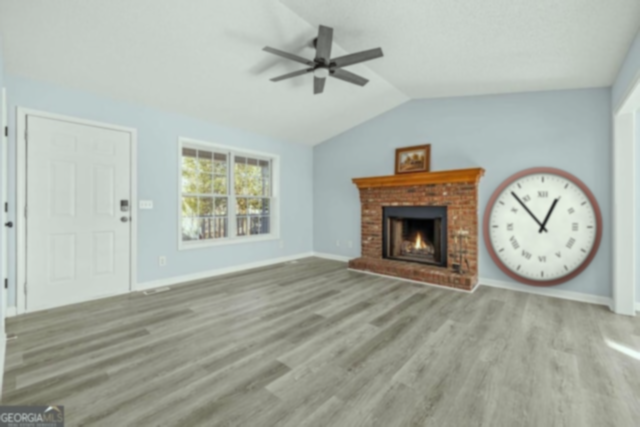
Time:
{"hour": 12, "minute": 53}
